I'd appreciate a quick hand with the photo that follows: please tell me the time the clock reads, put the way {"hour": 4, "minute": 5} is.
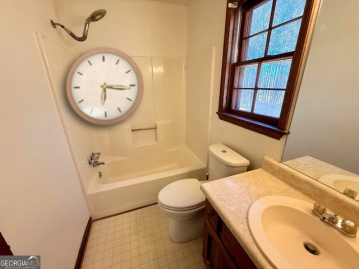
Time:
{"hour": 6, "minute": 16}
